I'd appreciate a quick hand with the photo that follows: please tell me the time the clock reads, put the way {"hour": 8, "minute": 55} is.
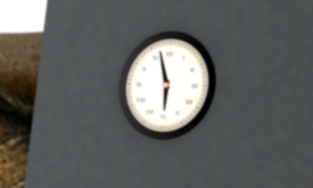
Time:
{"hour": 5, "minute": 57}
